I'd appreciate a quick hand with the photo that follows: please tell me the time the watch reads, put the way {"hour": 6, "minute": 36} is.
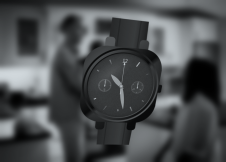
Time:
{"hour": 10, "minute": 28}
